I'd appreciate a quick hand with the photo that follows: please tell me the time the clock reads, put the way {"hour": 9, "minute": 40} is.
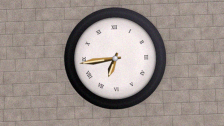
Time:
{"hour": 6, "minute": 44}
